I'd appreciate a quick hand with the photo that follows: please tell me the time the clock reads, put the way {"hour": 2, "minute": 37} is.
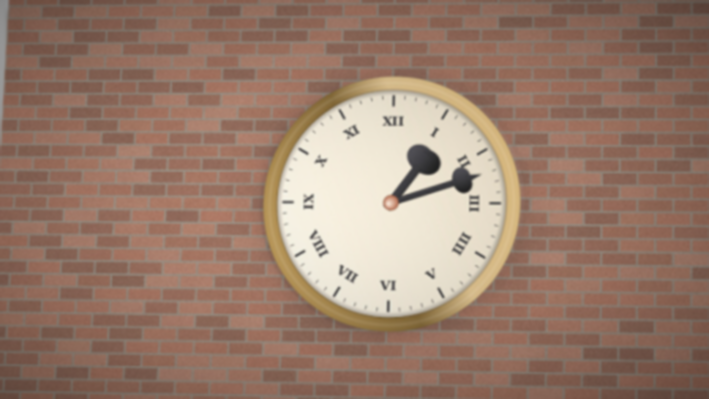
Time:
{"hour": 1, "minute": 12}
